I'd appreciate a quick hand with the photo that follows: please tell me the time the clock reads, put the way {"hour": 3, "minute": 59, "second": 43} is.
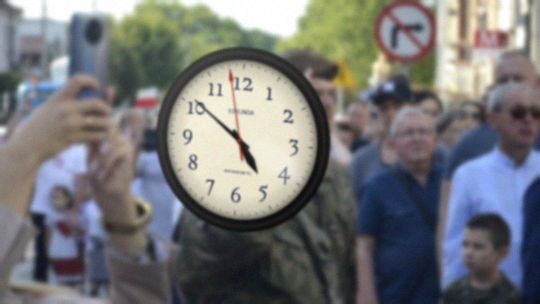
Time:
{"hour": 4, "minute": 50, "second": 58}
